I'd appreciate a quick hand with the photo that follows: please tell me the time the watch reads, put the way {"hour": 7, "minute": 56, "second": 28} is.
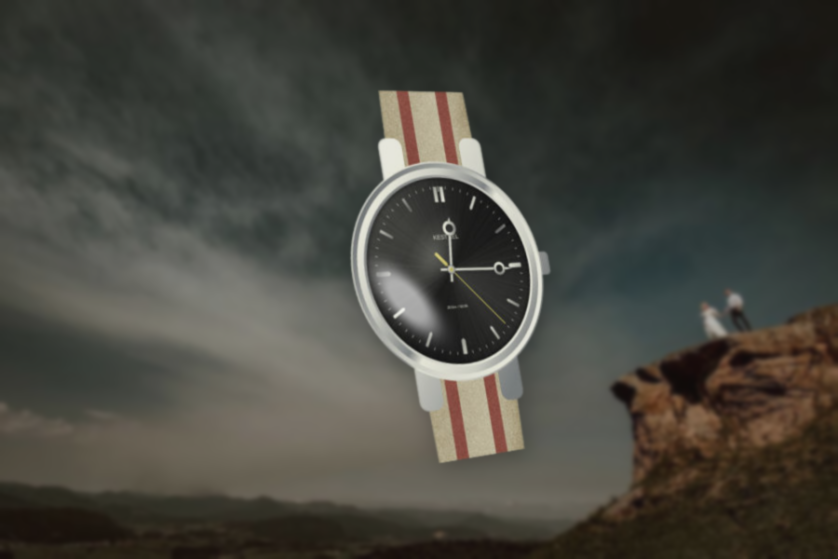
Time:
{"hour": 12, "minute": 15, "second": 23}
